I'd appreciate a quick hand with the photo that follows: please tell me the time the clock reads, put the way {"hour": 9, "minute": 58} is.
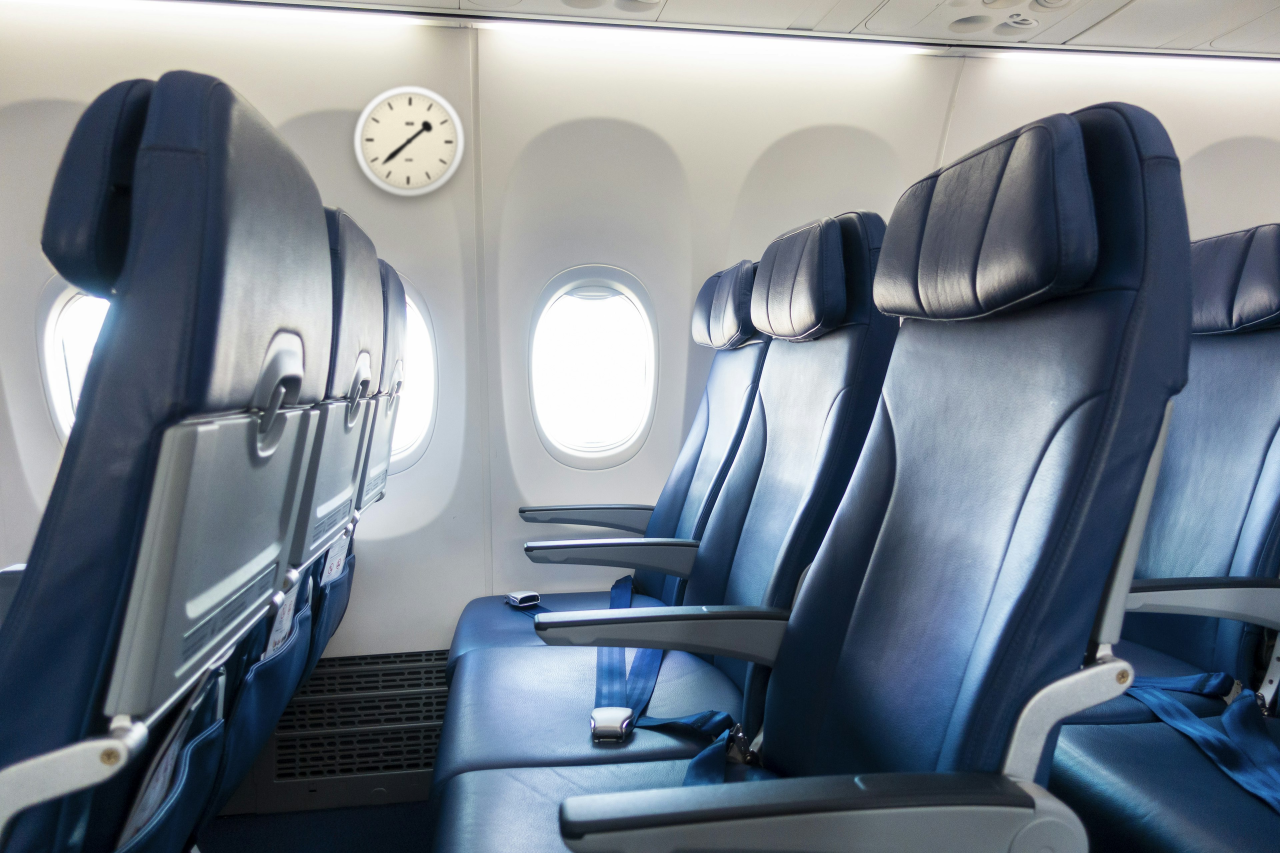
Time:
{"hour": 1, "minute": 38}
